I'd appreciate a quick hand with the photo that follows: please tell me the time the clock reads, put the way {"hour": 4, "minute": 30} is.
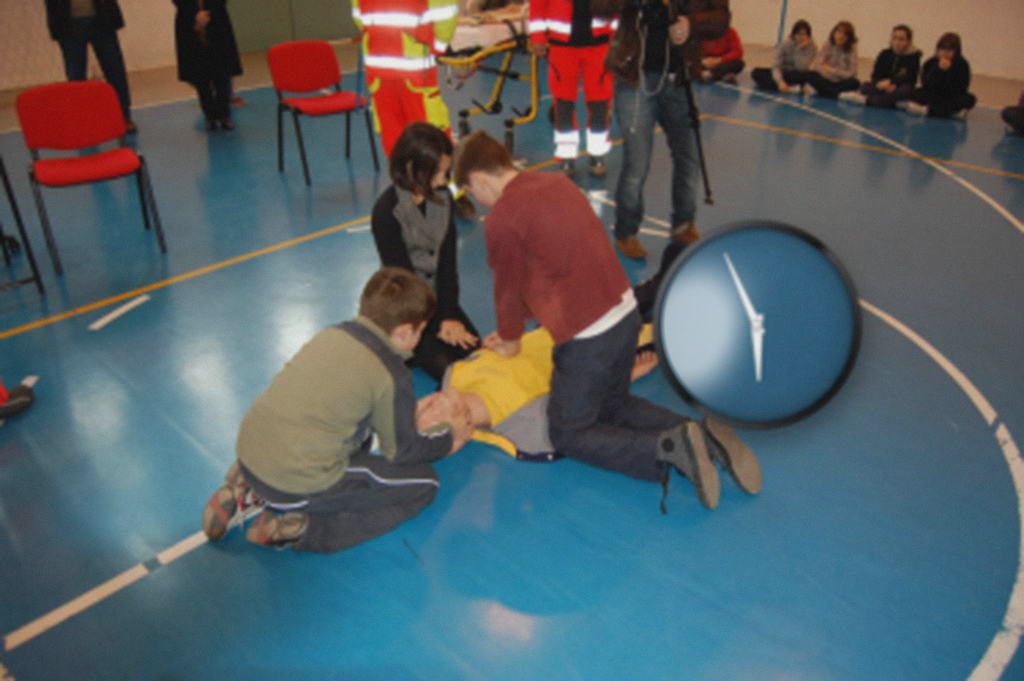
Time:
{"hour": 5, "minute": 56}
